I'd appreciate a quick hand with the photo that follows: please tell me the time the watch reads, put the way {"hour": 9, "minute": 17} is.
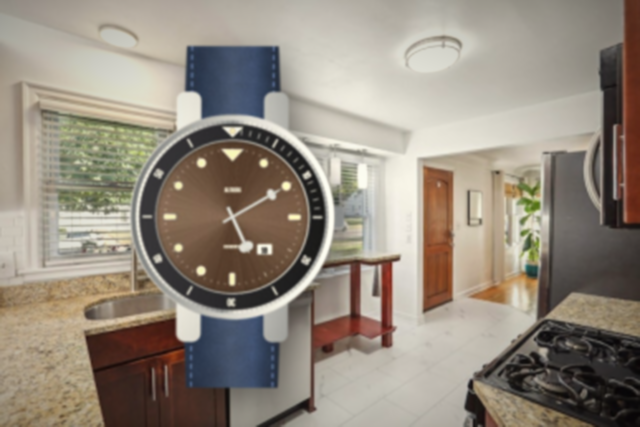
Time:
{"hour": 5, "minute": 10}
